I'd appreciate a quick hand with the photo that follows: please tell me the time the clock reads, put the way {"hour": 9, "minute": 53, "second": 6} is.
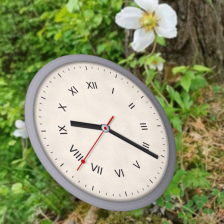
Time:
{"hour": 9, "minute": 20, "second": 38}
